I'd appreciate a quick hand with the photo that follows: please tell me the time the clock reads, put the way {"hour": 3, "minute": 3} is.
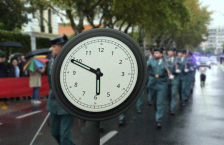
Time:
{"hour": 5, "minute": 49}
